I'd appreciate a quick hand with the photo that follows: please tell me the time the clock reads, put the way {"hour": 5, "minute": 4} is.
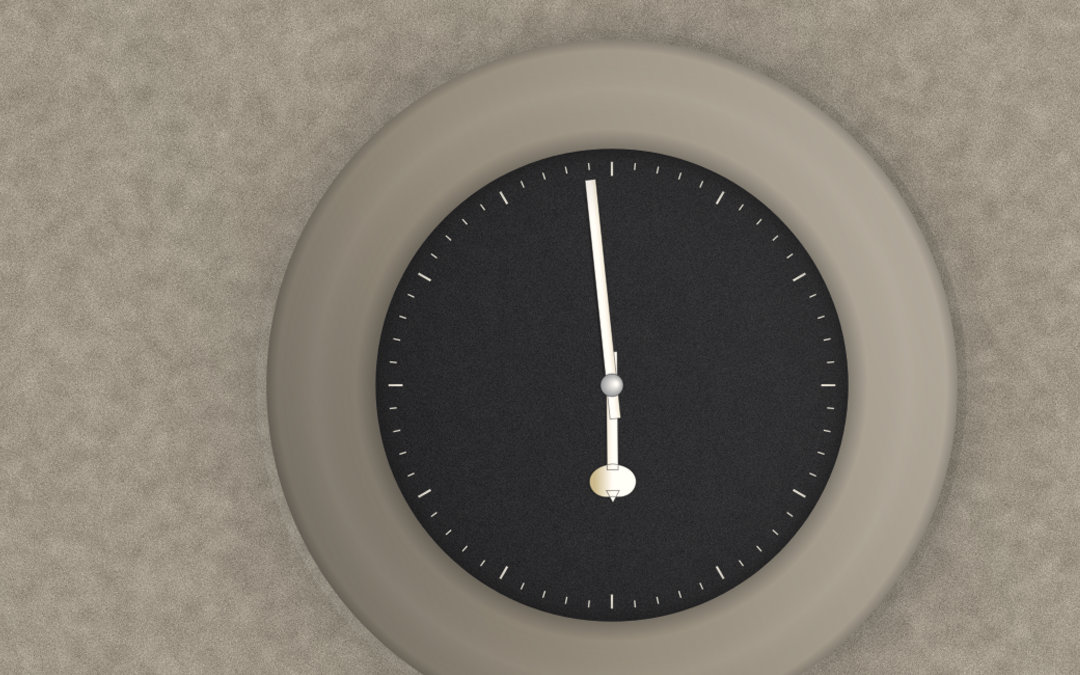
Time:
{"hour": 5, "minute": 59}
